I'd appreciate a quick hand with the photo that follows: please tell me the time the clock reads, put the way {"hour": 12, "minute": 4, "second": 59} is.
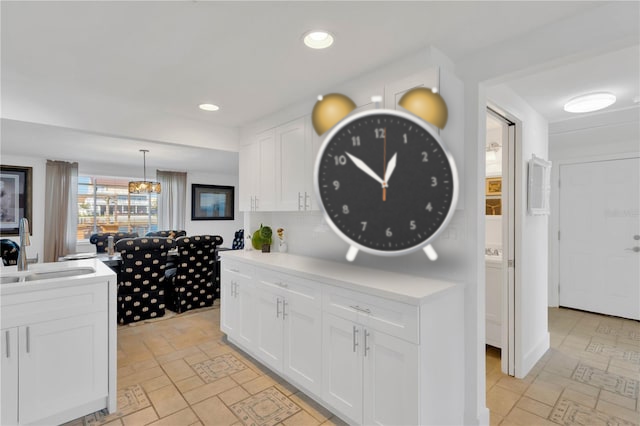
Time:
{"hour": 12, "minute": 52, "second": 1}
